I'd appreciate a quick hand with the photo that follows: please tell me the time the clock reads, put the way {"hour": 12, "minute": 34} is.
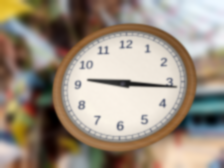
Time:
{"hour": 9, "minute": 16}
